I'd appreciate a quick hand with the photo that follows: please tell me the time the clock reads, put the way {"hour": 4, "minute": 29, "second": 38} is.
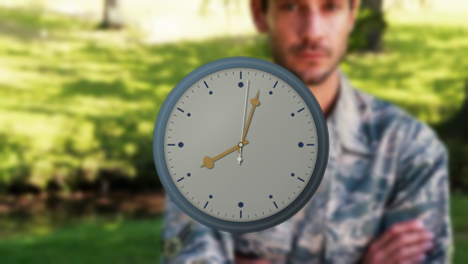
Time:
{"hour": 8, "minute": 3, "second": 1}
